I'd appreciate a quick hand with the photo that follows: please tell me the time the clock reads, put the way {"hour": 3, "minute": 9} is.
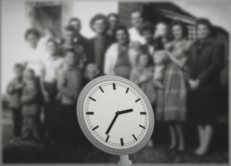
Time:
{"hour": 2, "minute": 36}
